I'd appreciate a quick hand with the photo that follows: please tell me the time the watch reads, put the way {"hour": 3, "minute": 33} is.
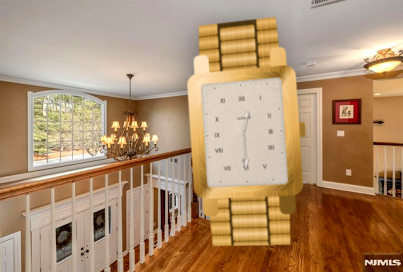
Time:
{"hour": 12, "minute": 30}
